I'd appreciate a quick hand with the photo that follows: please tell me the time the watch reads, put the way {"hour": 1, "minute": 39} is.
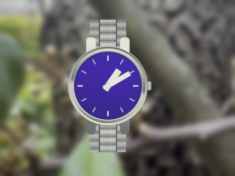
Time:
{"hour": 1, "minute": 10}
